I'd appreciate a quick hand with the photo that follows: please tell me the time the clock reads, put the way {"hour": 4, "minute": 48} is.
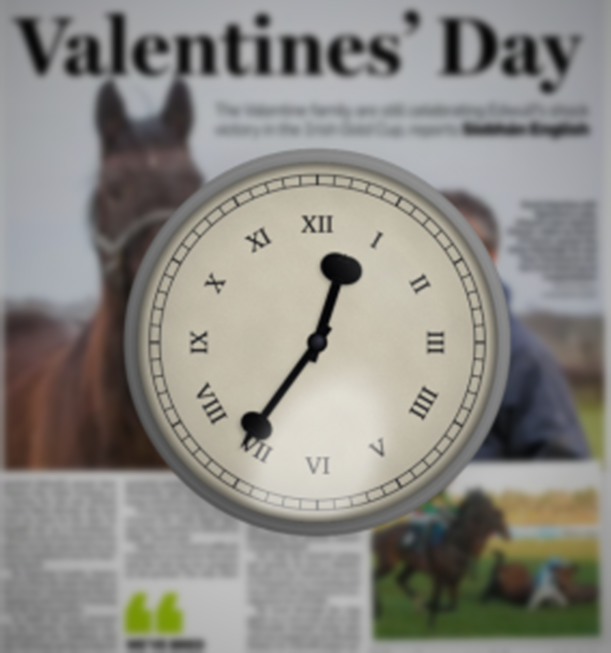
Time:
{"hour": 12, "minute": 36}
